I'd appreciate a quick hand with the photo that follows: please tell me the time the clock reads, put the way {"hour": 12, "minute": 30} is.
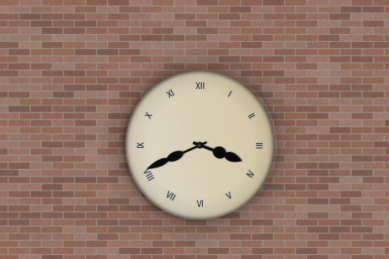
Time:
{"hour": 3, "minute": 41}
